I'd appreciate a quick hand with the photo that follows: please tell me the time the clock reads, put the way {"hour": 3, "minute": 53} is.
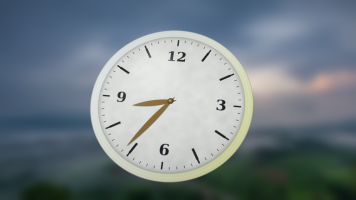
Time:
{"hour": 8, "minute": 36}
